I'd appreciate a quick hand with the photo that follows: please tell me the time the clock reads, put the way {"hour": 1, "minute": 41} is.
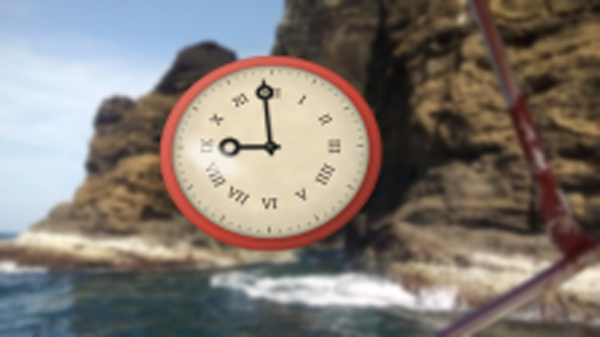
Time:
{"hour": 8, "minute": 59}
